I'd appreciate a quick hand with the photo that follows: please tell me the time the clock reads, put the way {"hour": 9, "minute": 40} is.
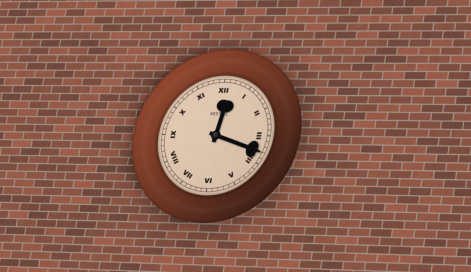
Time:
{"hour": 12, "minute": 18}
